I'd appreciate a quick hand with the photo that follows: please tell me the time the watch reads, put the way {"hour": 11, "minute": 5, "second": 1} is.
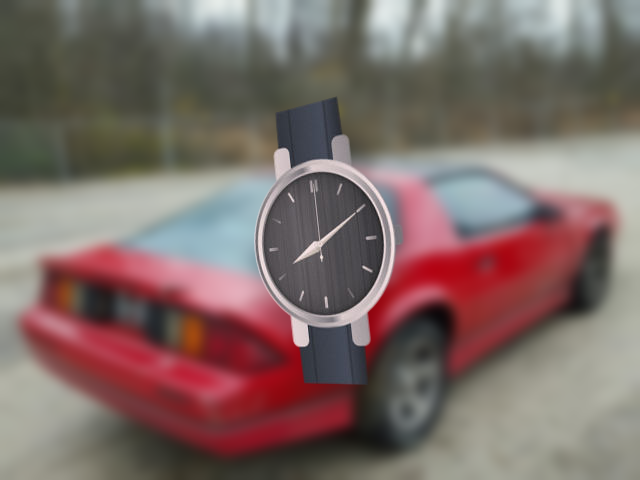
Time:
{"hour": 8, "minute": 10, "second": 0}
